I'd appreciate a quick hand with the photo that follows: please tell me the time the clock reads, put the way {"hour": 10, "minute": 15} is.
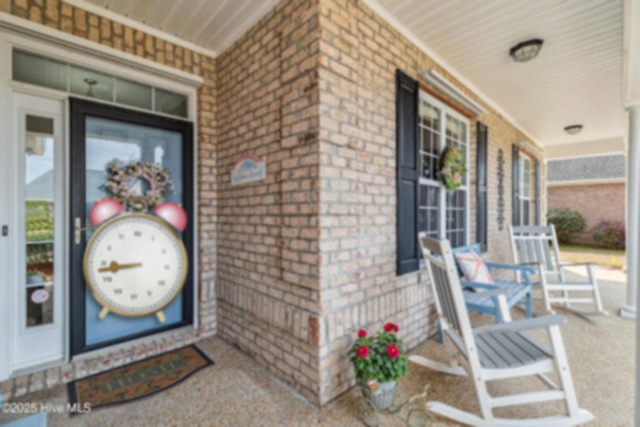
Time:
{"hour": 8, "minute": 43}
